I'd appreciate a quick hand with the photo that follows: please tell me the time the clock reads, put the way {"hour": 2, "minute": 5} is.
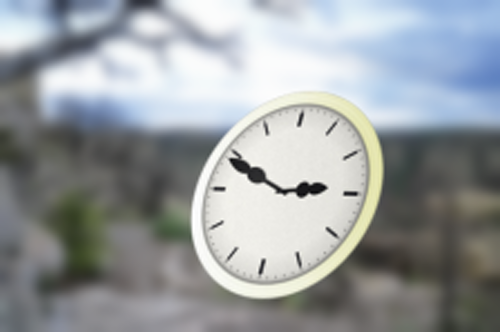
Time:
{"hour": 2, "minute": 49}
